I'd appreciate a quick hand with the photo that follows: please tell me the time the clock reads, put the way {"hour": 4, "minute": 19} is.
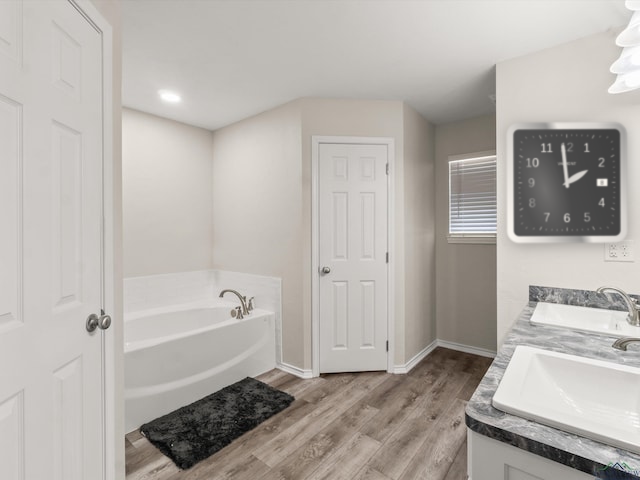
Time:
{"hour": 1, "minute": 59}
